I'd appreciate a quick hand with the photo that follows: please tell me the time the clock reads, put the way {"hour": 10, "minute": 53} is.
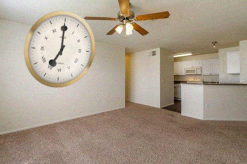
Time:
{"hour": 7, "minute": 0}
